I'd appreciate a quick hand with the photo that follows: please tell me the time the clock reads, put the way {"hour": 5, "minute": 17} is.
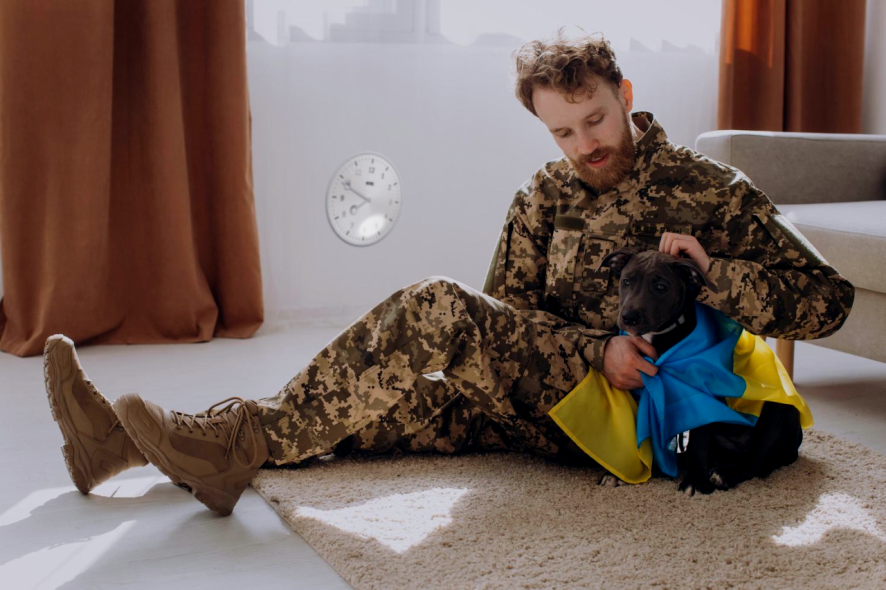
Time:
{"hour": 7, "minute": 49}
